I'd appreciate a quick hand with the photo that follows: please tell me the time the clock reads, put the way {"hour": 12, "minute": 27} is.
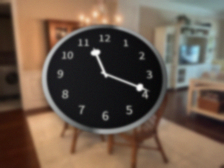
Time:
{"hour": 11, "minute": 19}
